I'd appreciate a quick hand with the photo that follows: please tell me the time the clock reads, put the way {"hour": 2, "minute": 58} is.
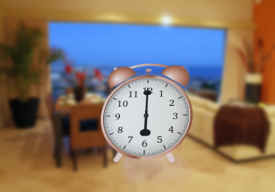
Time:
{"hour": 6, "minute": 0}
